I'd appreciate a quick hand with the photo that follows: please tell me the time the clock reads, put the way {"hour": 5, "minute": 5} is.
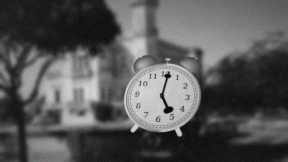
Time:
{"hour": 5, "minute": 1}
